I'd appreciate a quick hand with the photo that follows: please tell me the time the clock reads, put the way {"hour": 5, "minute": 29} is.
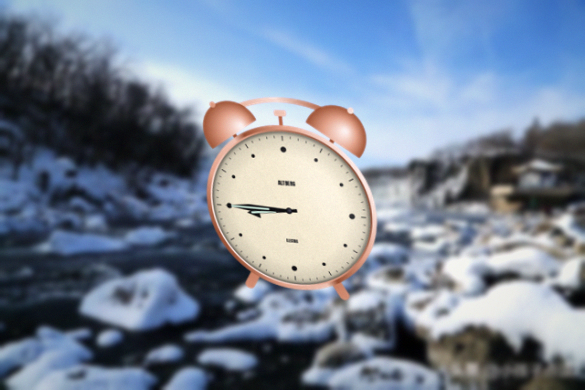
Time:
{"hour": 8, "minute": 45}
